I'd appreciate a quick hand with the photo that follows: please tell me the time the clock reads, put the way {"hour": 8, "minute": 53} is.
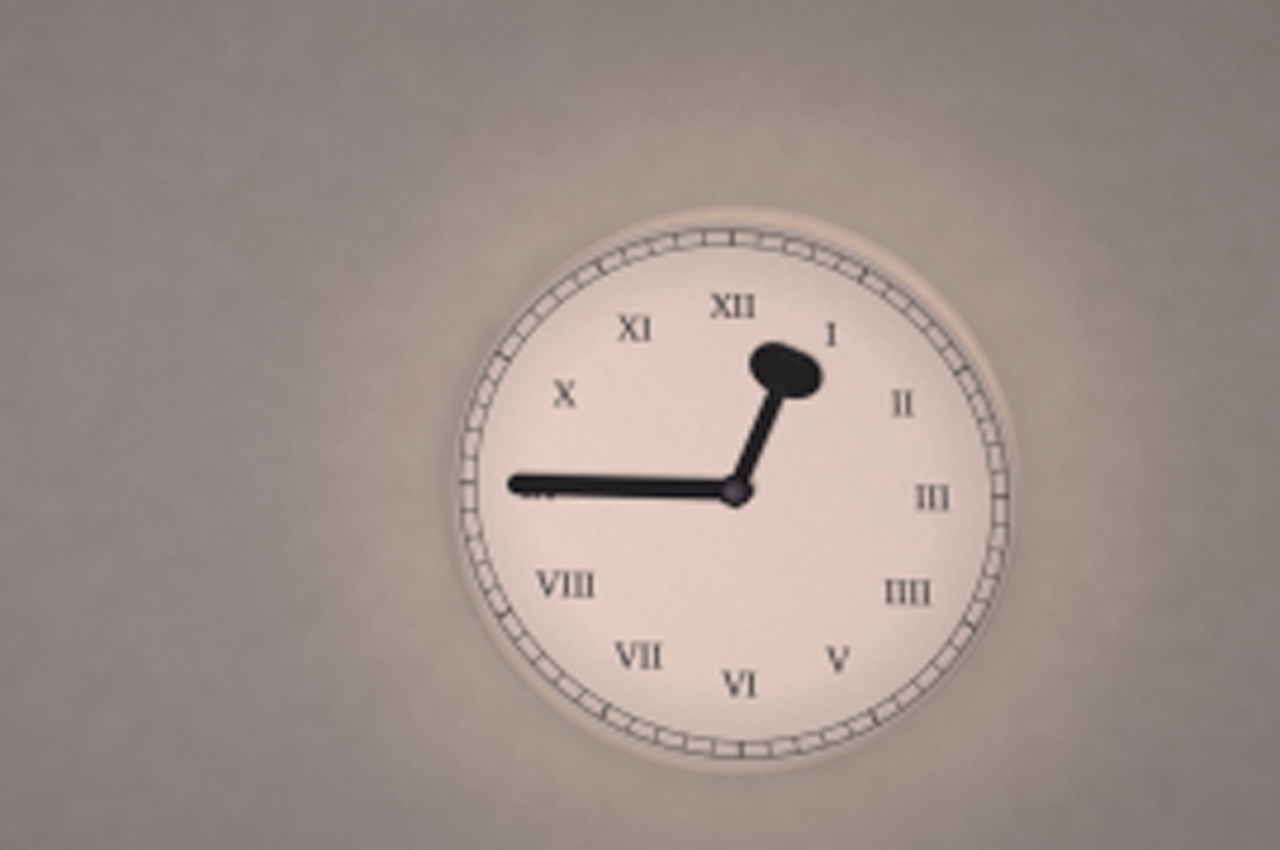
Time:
{"hour": 12, "minute": 45}
